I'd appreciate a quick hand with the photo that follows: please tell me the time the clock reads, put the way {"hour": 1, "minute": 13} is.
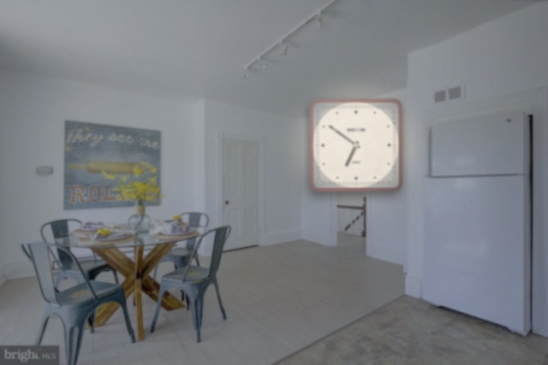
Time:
{"hour": 6, "minute": 51}
